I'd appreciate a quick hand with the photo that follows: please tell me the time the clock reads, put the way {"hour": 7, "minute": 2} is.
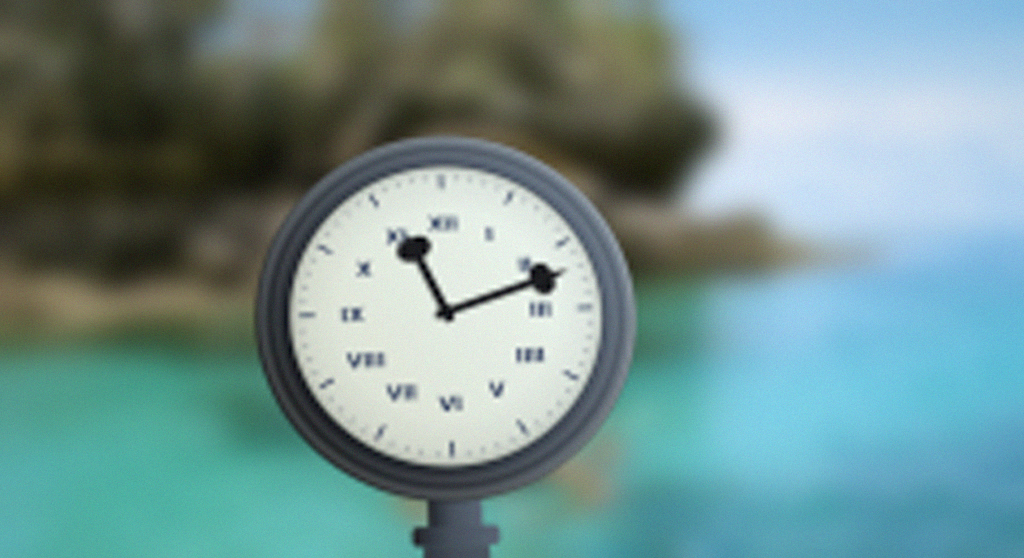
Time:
{"hour": 11, "minute": 12}
